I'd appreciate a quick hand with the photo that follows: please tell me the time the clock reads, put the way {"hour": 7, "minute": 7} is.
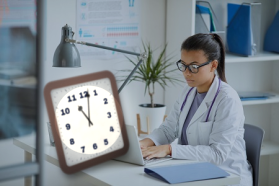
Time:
{"hour": 11, "minute": 2}
